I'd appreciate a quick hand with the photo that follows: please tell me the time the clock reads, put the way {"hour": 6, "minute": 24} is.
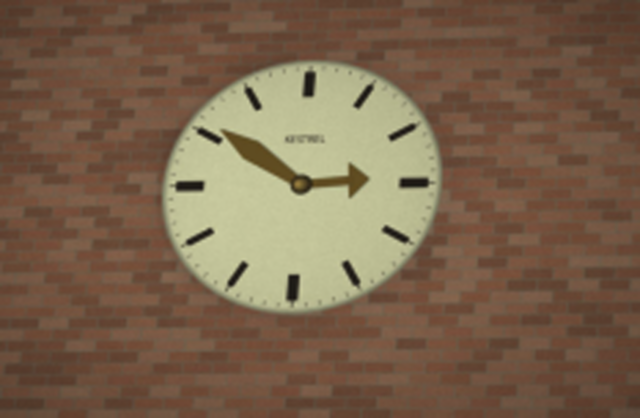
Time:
{"hour": 2, "minute": 51}
